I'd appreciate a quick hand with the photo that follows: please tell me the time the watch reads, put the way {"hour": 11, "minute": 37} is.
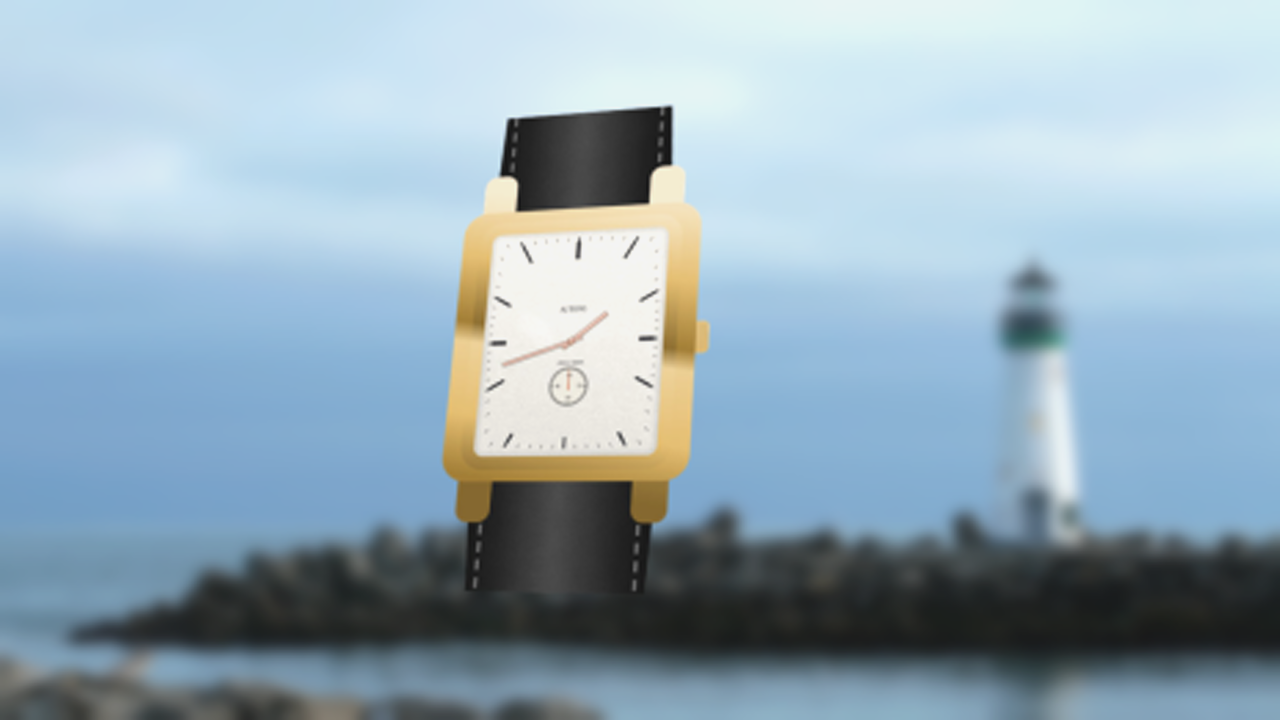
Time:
{"hour": 1, "minute": 42}
